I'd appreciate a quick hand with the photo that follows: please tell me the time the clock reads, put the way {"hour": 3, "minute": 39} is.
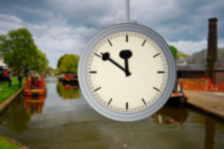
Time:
{"hour": 11, "minute": 51}
